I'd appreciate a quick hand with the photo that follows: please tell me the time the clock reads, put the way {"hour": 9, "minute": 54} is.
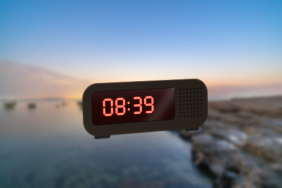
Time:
{"hour": 8, "minute": 39}
